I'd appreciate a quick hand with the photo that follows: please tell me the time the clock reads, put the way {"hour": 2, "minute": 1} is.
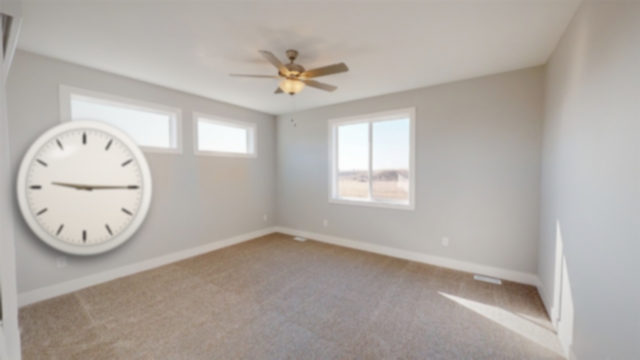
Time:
{"hour": 9, "minute": 15}
